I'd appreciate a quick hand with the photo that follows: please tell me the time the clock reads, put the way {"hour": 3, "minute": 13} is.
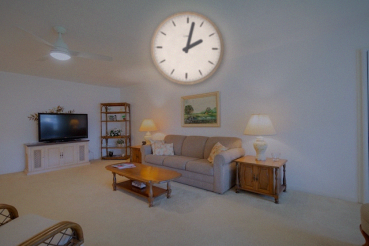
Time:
{"hour": 2, "minute": 2}
